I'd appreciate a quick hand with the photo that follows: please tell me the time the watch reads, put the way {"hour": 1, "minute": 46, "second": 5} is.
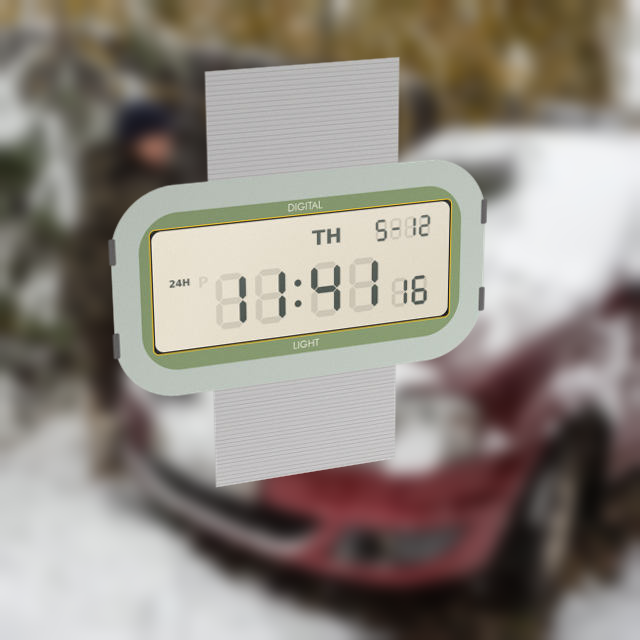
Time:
{"hour": 11, "minute": 41, "second": 16}
